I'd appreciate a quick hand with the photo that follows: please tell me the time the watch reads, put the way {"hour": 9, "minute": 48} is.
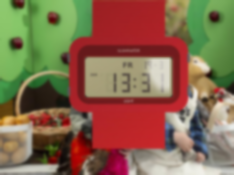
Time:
{"hour": 13, "minute": 31}
